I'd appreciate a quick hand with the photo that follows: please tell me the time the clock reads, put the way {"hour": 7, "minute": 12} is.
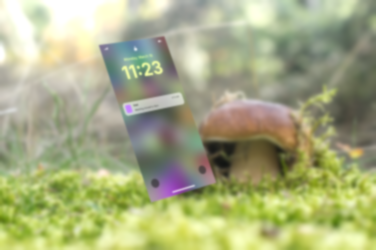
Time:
{"hour": 11, "minute": 23}
